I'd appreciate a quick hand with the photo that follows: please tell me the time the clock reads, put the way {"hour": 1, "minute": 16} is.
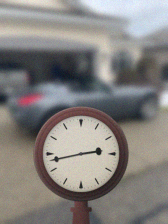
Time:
{"hour": 2, "minute": 43}
